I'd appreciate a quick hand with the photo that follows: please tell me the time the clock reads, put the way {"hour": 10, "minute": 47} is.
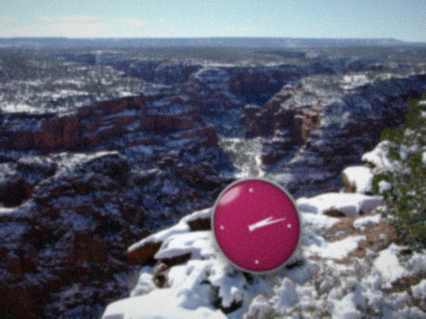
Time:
{"hour": 2, "minute": 13}
